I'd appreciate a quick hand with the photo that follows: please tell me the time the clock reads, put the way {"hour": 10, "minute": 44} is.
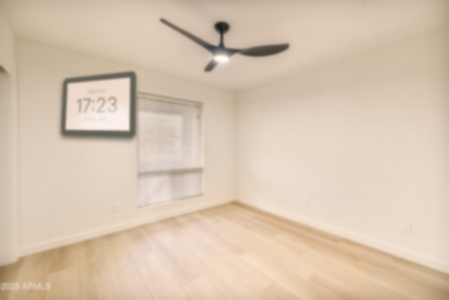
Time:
{"hour": 17, "minute": 23}
